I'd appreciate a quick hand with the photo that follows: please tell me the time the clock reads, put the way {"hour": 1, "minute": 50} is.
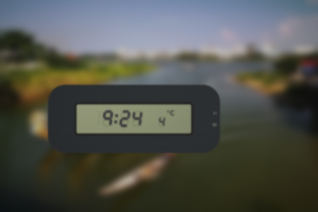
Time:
{"hour": 9, "minute": 24}
